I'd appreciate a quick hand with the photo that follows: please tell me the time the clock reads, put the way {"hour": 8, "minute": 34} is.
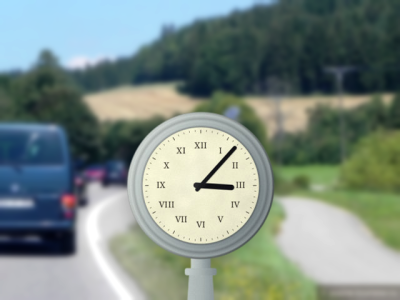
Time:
{"hour": 3, "minute": 7}
